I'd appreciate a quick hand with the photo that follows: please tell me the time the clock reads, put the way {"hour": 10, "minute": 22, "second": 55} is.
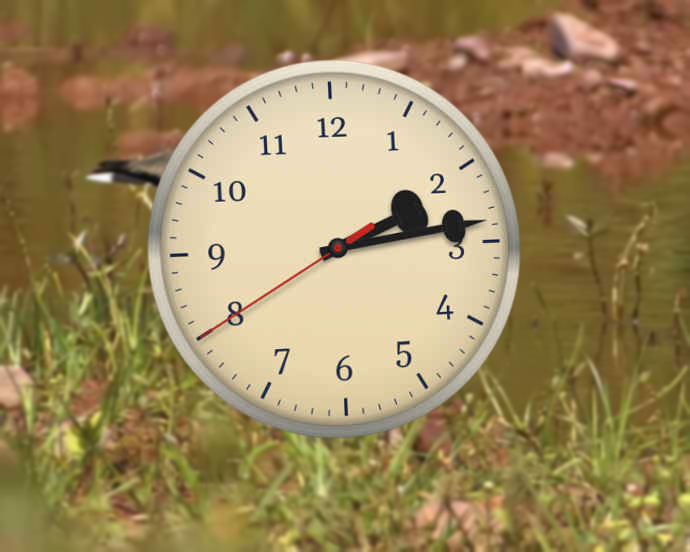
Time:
{"hour": 2, "minute": 13, "second": 40}
